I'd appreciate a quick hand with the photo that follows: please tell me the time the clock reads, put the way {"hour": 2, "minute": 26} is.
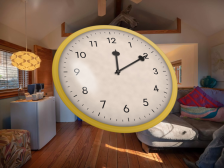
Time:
{"hour": 12, "minute": 10}
